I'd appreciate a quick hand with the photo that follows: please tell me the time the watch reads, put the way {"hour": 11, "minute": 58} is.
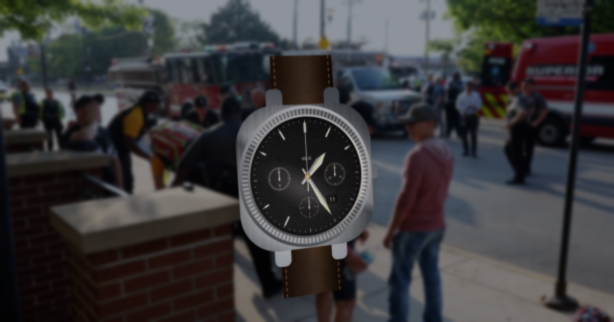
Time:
{"hour": 1, "minute": 25}
